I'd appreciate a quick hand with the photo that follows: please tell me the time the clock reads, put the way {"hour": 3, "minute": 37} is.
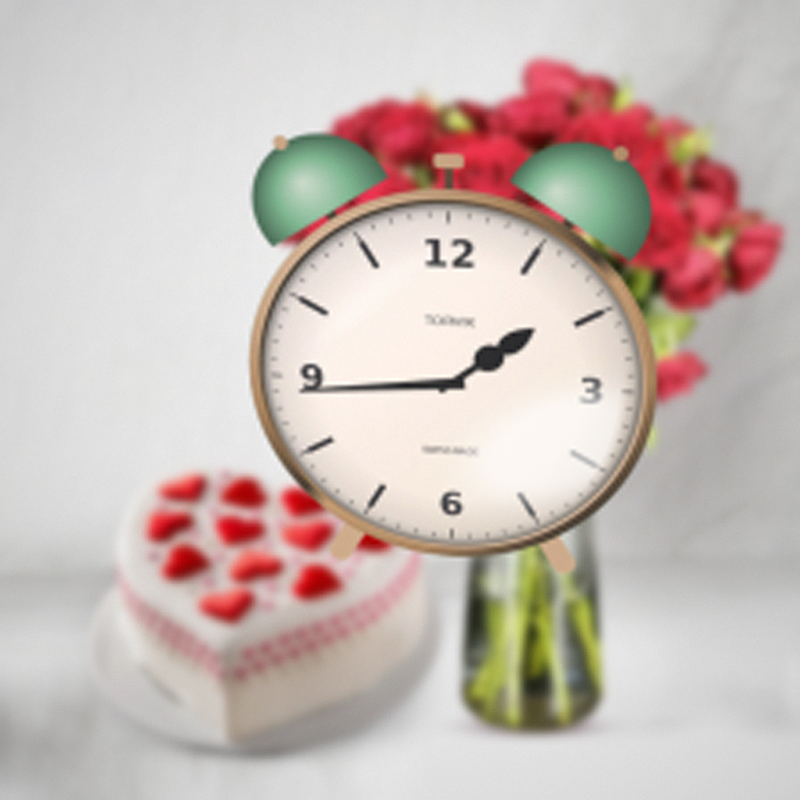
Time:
{"hour": 1, "minute": 44}
